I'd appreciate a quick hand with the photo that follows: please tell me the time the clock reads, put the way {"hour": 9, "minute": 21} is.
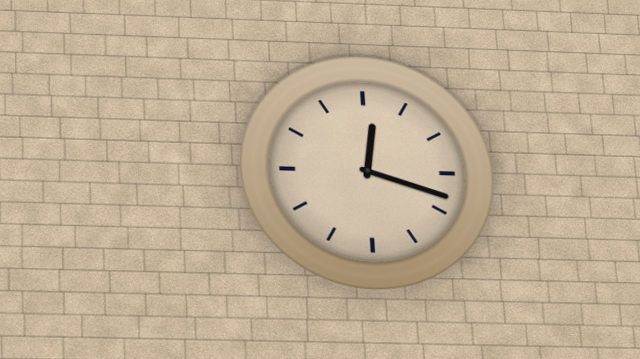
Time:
{"hour": 12, "minute": 18}
